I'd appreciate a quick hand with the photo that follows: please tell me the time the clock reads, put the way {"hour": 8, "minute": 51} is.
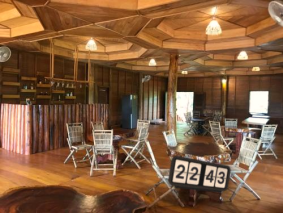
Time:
{"hour": 22, "minute": 43}
